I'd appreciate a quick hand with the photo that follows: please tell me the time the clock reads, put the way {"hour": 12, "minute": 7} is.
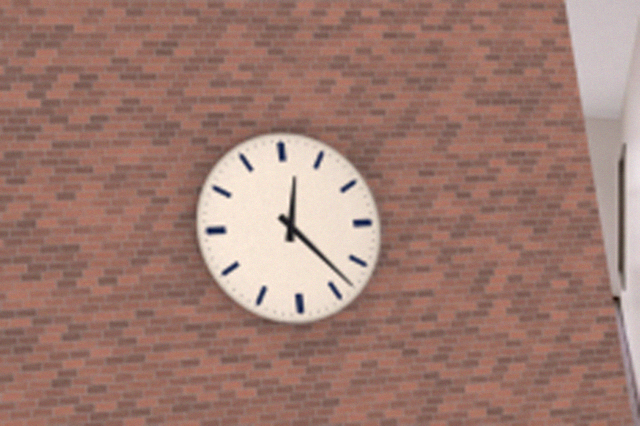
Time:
{"hour": 12, "minute": 23}
